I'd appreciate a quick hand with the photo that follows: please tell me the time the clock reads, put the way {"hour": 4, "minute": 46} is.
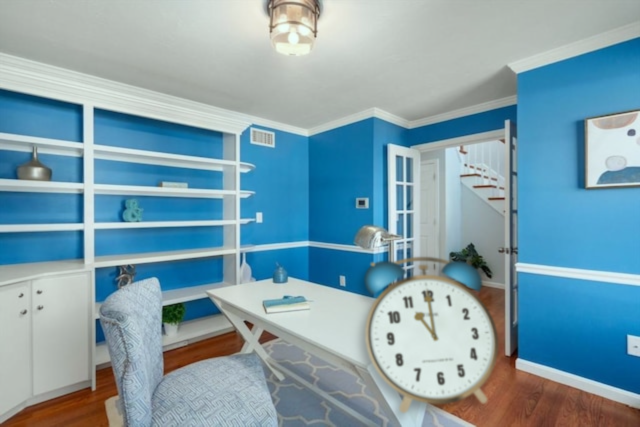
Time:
{"hour": 11, "minute": 0}
